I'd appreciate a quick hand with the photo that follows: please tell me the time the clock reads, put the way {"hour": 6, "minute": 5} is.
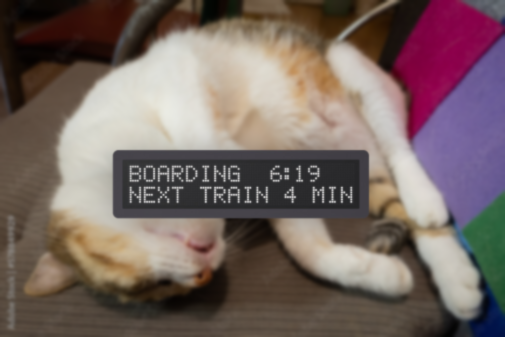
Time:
{"hour": 6, "minute": 19}
